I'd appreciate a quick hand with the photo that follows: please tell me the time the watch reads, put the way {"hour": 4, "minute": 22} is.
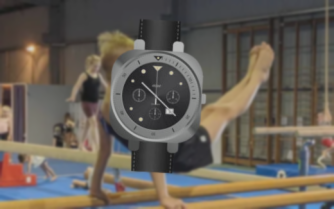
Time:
{"hour": 10, "minute": 22}
